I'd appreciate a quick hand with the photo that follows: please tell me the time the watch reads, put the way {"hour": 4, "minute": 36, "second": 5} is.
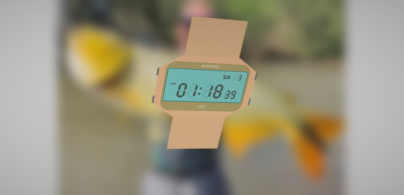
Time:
{"hour": 1, "minute": 18, "second": 39}
